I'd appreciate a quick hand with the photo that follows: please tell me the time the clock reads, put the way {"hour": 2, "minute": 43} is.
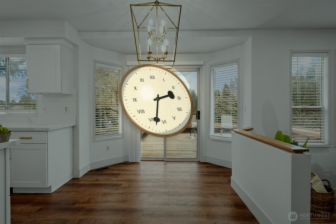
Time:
{"hour": 2, "minute": 33}
